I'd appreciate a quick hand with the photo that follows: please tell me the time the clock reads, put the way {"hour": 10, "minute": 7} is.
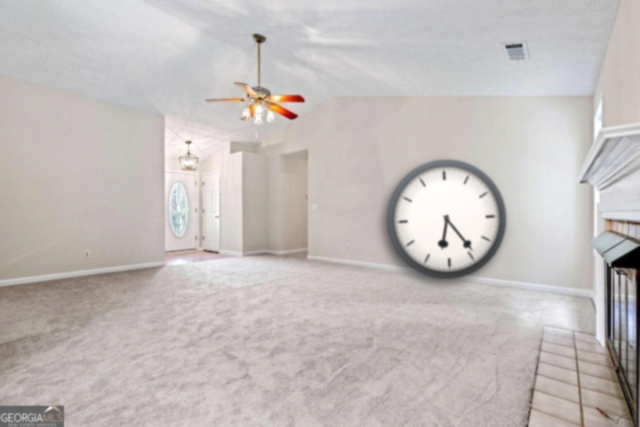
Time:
{"hour": 6, "minute": 24}
